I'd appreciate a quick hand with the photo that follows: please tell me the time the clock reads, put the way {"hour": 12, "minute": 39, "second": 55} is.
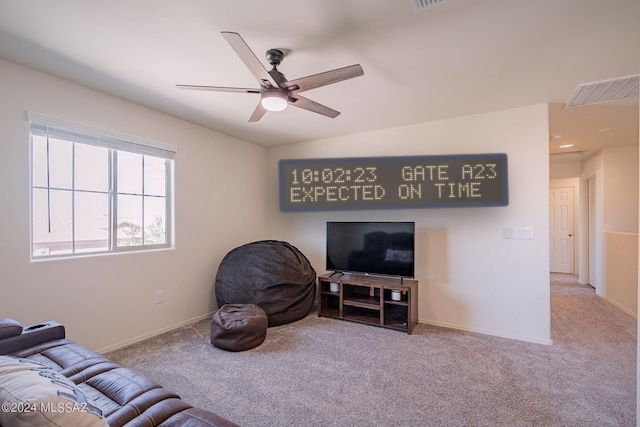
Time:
{"hour": 10, "minute": 2, "second": 23}
